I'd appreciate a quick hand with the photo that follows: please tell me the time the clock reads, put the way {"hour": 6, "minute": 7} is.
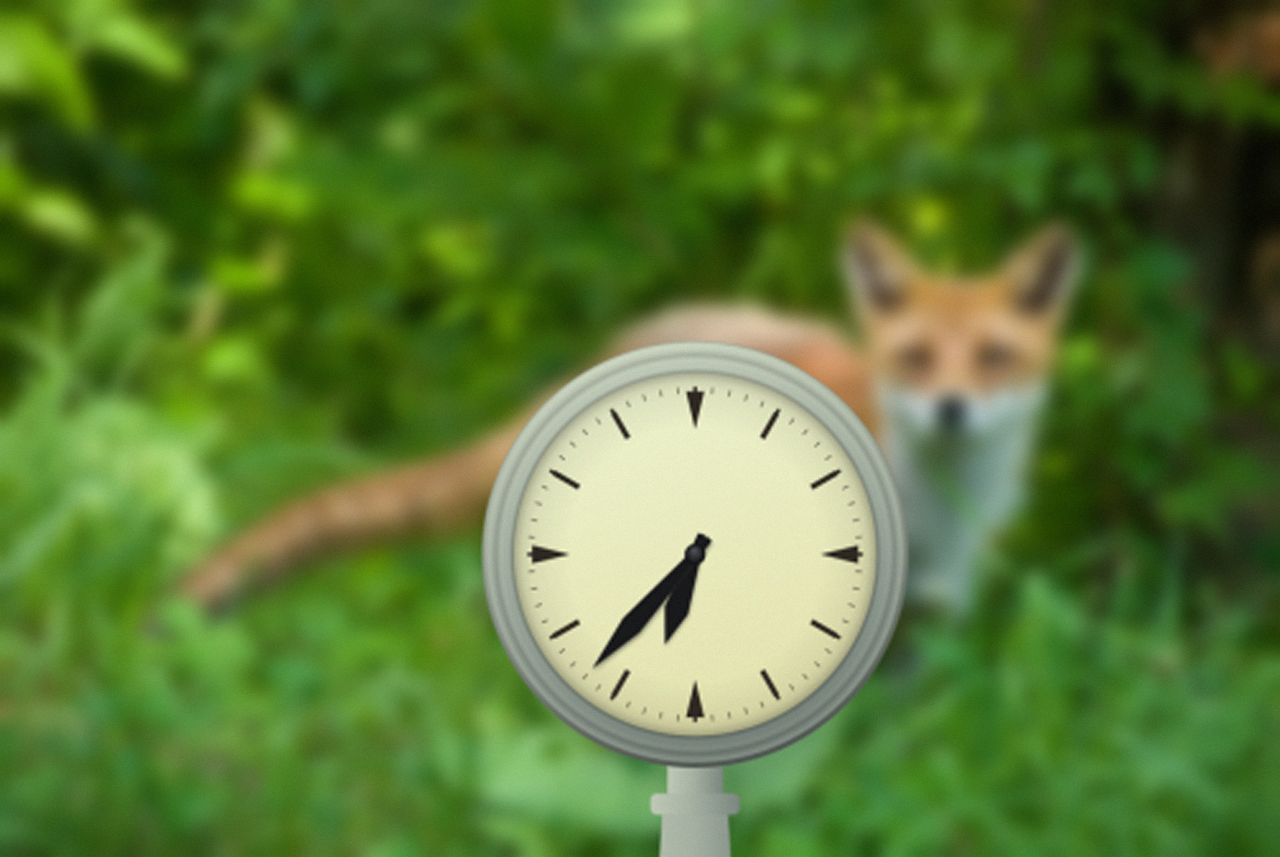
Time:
{"hour": 6, "minute": 37}
